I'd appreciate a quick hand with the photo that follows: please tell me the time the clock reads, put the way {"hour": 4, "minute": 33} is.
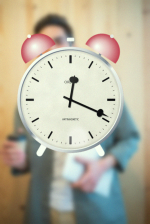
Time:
{"hour": 12, "minute": 19}
